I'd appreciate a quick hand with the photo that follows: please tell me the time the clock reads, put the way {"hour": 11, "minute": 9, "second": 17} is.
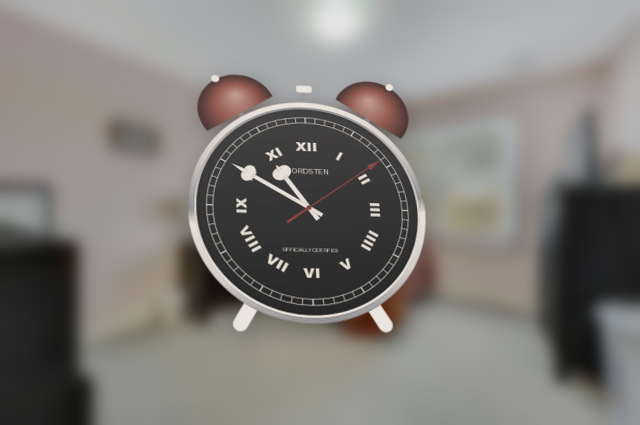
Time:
{"hour": 10, "minute": 50, "second": 9}
